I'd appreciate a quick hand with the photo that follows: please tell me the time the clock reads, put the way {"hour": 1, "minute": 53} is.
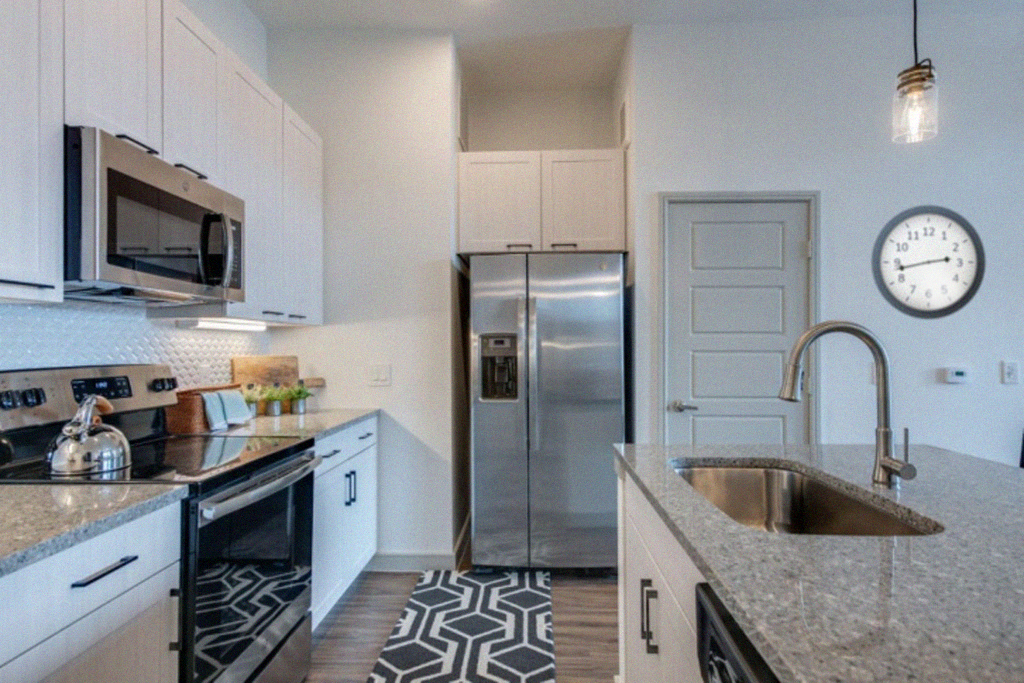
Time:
{"hour": 2, "minute": 43}
